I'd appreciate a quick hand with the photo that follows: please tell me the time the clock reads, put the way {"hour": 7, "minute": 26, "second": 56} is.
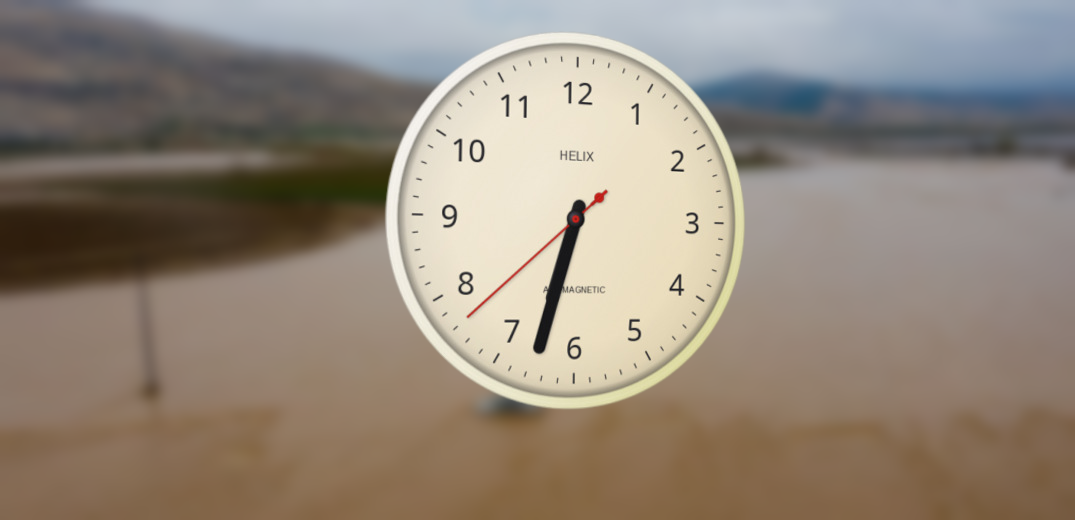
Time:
{"hour": 6, "minute": 32, "second": 38}
